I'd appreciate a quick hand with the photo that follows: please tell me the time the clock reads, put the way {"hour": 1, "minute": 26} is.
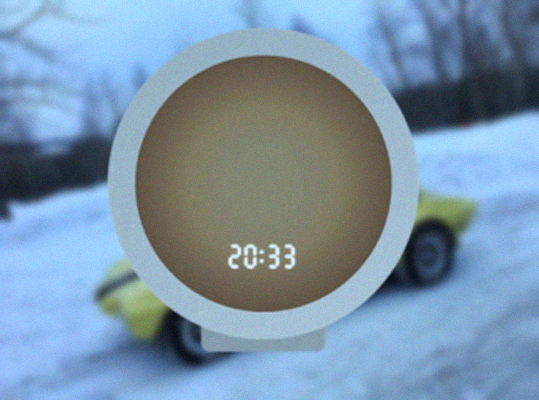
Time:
{"hour": 20, "minute": 33}
